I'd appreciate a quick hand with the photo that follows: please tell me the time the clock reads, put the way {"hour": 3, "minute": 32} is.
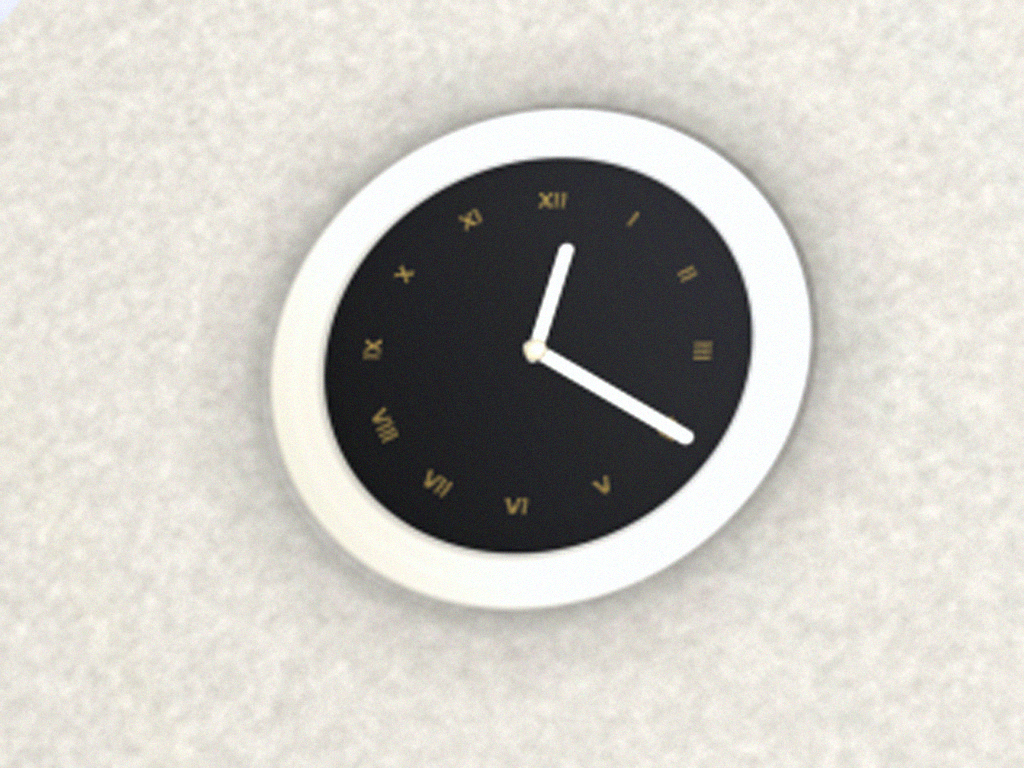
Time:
{"hour": 12, "minute": 20}
